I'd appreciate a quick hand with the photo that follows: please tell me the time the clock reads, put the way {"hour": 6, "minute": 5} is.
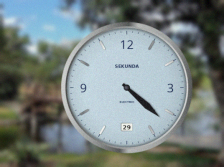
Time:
{"hour": 4, "minute": 22}
